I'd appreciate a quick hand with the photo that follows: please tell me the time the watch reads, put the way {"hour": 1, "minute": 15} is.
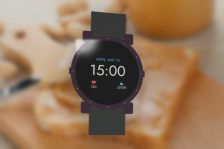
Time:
{"hour": 15, "minute": 0}
